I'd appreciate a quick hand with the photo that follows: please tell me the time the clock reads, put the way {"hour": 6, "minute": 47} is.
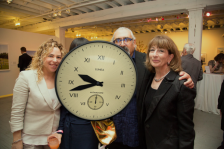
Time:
{"hour": 9, "minute": 42}
